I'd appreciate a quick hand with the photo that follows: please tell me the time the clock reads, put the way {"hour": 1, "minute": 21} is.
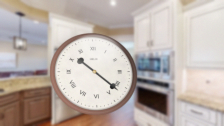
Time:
{"hour": 10, "minute": 22}
